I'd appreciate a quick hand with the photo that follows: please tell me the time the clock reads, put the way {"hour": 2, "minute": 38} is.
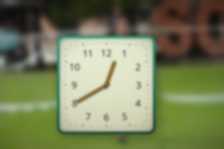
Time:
{"hour": 12, "minute": 40}
